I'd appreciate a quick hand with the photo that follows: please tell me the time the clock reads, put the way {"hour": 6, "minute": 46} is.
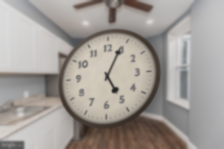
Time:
{"hour": 5, "minute": 4}
